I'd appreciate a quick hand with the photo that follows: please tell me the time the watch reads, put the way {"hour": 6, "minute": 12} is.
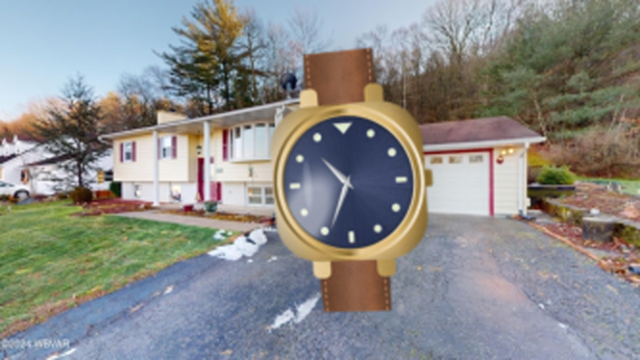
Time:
{"hour": 10, "minute": 34}
